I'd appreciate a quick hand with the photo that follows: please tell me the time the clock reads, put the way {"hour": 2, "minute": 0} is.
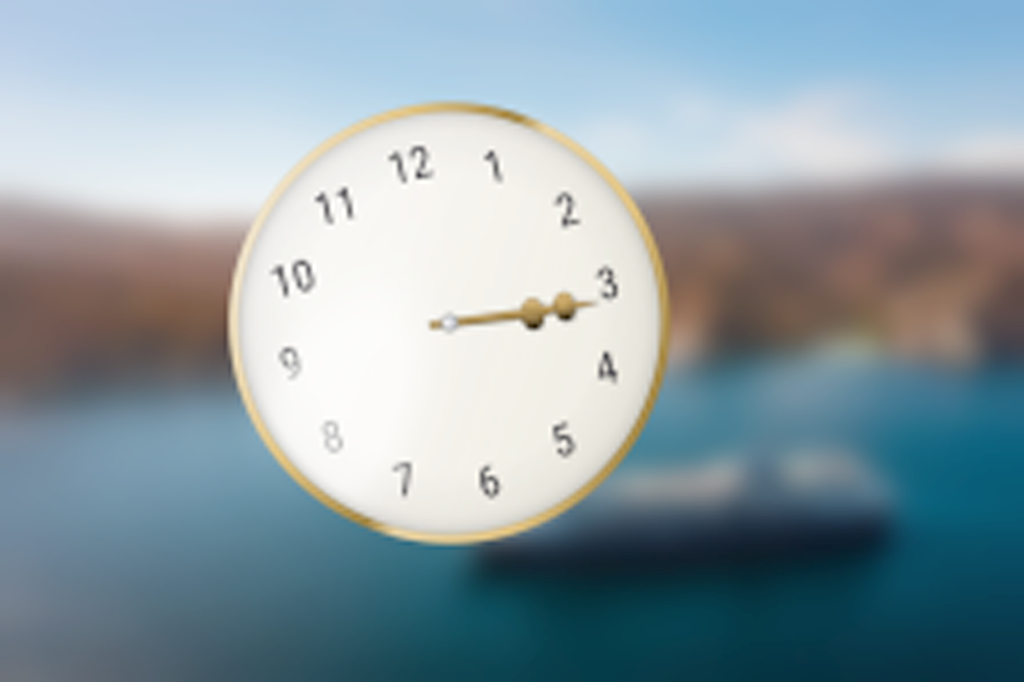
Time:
{"hour": 3, "minute": 16}
